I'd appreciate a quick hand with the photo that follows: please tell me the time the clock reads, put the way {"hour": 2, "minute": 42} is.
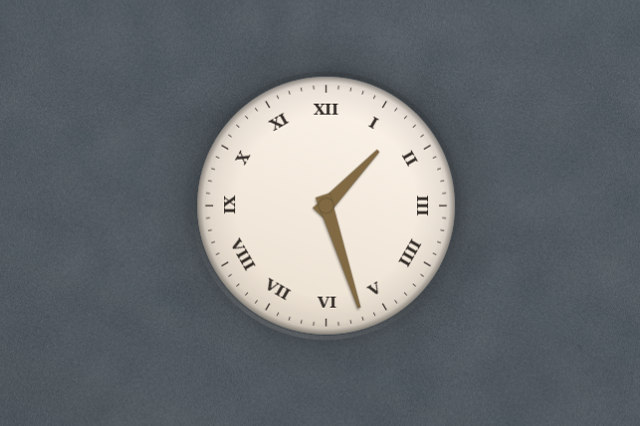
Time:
{"hour": 1, "minute": 27}
